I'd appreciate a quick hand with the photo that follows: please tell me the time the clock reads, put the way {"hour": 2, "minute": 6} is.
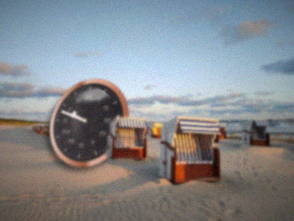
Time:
{"hour": 9, "minute": 48}
